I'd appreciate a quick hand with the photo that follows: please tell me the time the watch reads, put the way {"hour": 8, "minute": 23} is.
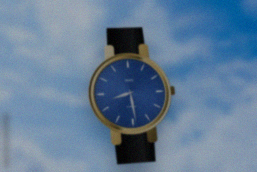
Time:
{"hour": 8, "minute": 29}
